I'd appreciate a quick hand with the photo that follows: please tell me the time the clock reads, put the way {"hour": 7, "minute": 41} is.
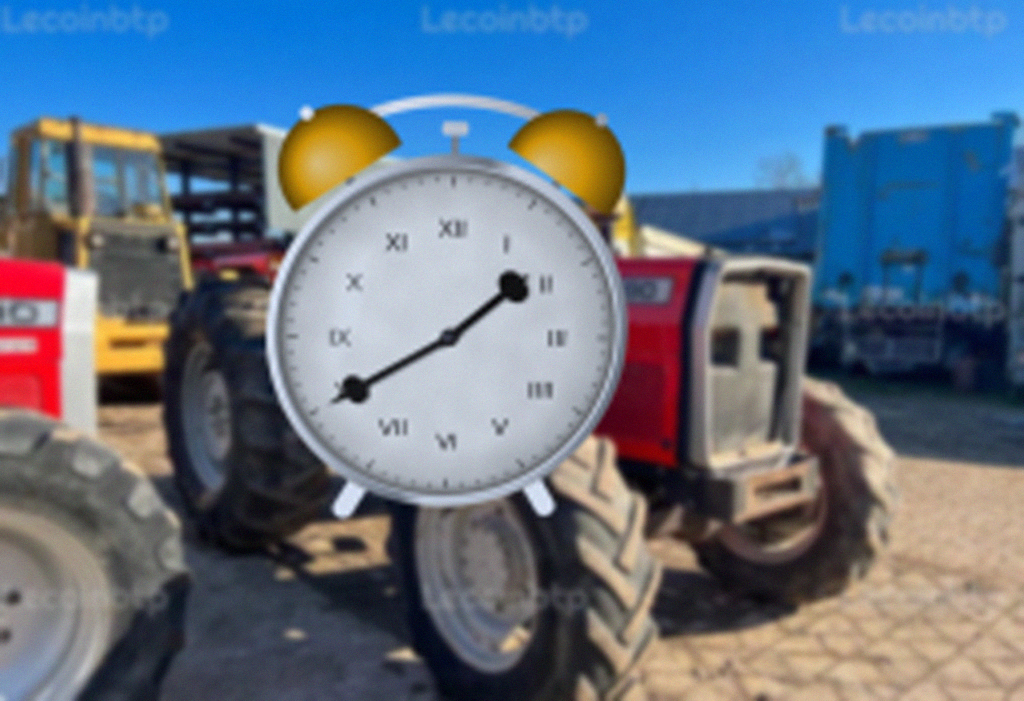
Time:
{"hour": 1, "minute": 40}
